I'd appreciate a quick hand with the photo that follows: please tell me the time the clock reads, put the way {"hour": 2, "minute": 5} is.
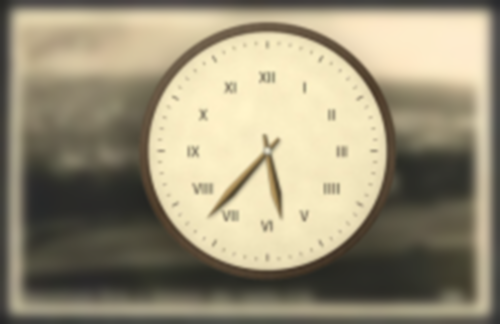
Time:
{"hour": 5, "minute": 37}
